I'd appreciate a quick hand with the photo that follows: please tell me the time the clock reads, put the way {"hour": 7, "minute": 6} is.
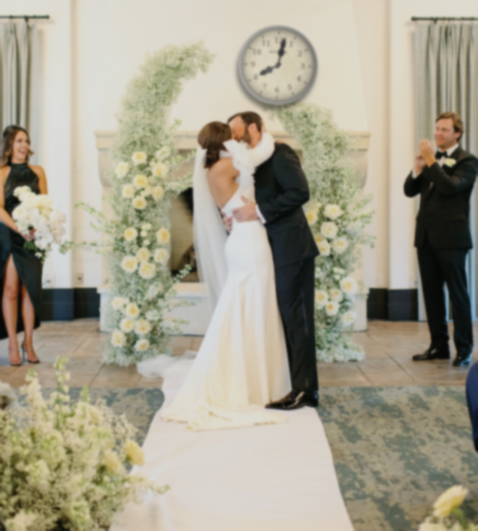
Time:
{"hour": 8, "minute": 2}
